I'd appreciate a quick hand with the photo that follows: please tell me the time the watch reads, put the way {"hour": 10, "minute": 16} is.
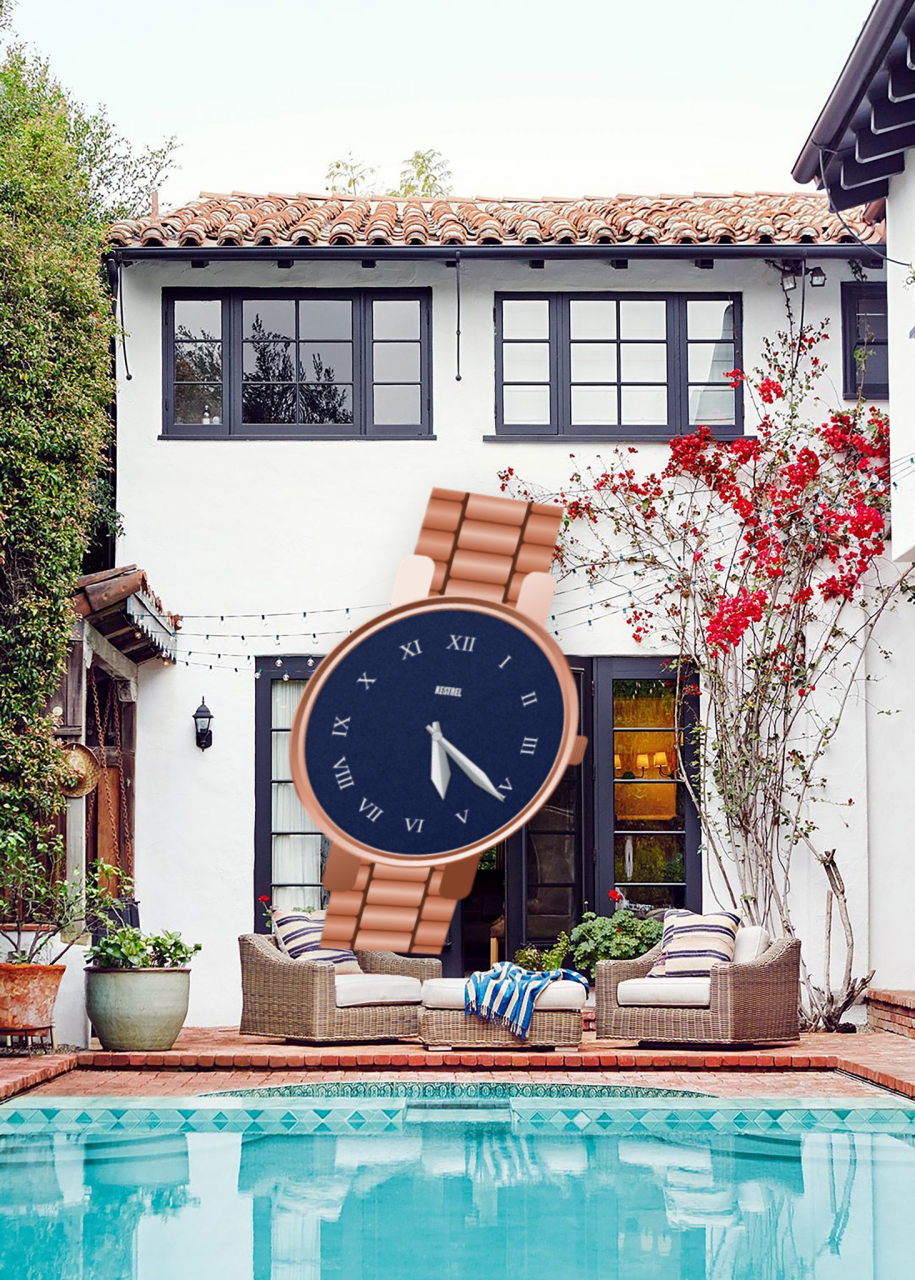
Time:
{"hour": 5, "minute": 21}
